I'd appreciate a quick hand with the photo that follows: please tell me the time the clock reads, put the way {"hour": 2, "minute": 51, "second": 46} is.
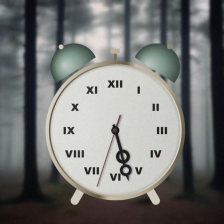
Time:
{"hour": 5, "minute": 27, "second": 33}
